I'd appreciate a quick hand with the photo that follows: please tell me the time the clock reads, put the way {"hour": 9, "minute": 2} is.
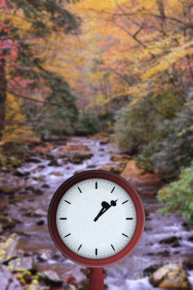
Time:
{"hour": 1, "minute": 8}
